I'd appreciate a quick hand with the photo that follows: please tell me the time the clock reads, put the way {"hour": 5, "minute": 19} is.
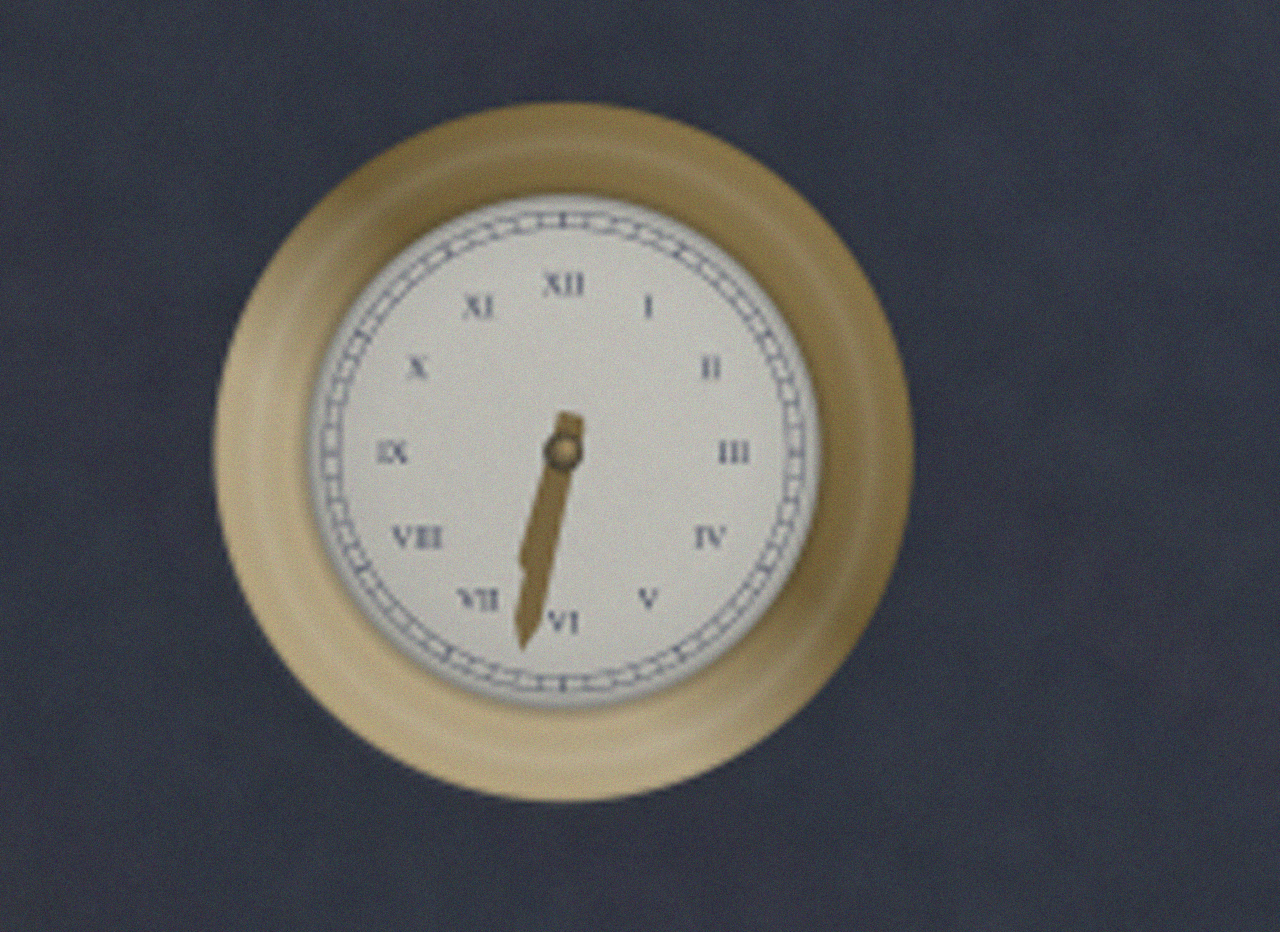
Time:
{"hour": 6, "minute": 32}
